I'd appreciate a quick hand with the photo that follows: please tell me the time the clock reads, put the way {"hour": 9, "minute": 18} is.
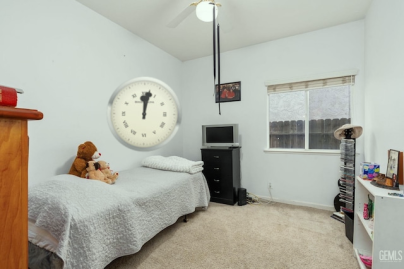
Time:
{"hour": 12, "minute": 2}
